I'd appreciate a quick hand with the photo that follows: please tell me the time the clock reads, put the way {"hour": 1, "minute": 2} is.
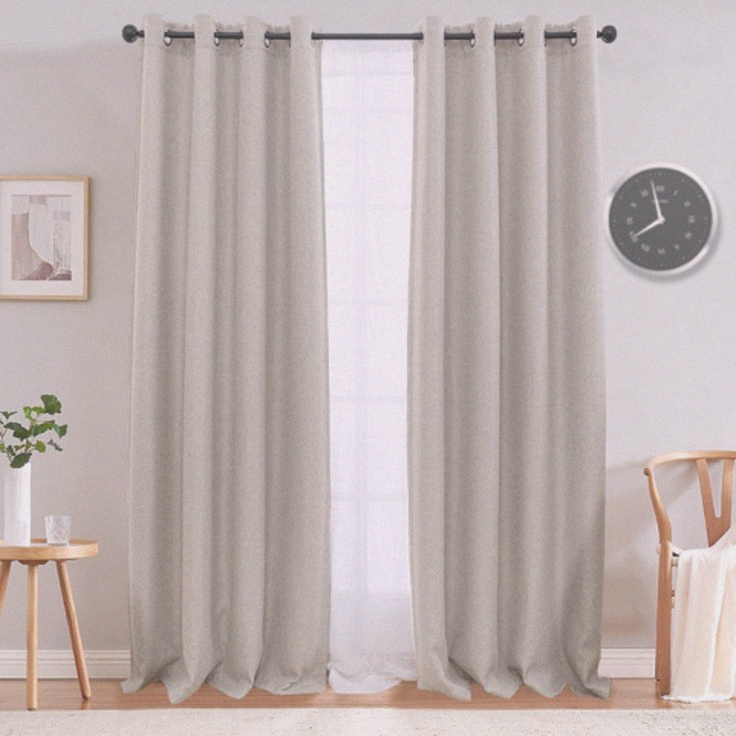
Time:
{"hour": 7, "minute": 58}
